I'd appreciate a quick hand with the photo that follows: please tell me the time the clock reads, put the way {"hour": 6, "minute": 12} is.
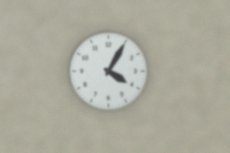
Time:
{"hour": 4, "minute": 5}
